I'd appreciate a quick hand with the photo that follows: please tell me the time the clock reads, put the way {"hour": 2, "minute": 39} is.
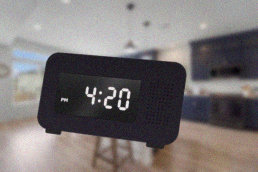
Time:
{"hour": 4, "minute": 20}
